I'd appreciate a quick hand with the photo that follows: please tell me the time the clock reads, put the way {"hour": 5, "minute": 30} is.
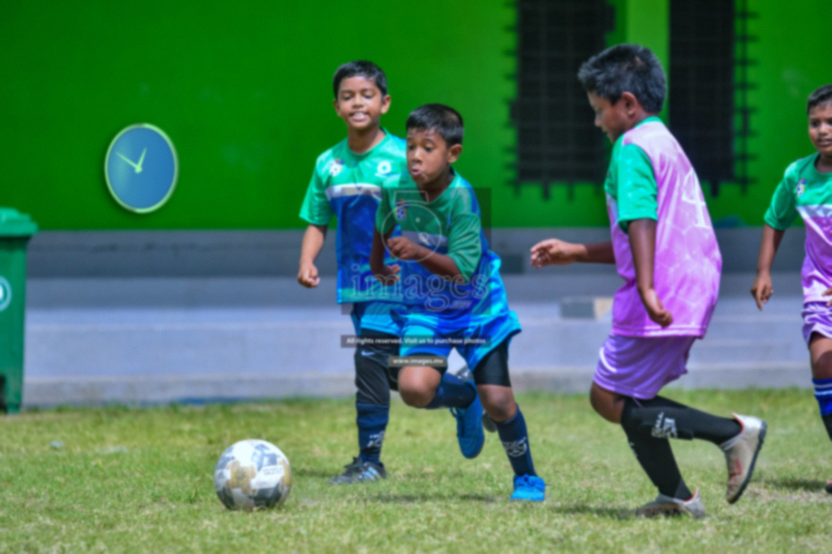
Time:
{"hour": 12, "minute": 50}
